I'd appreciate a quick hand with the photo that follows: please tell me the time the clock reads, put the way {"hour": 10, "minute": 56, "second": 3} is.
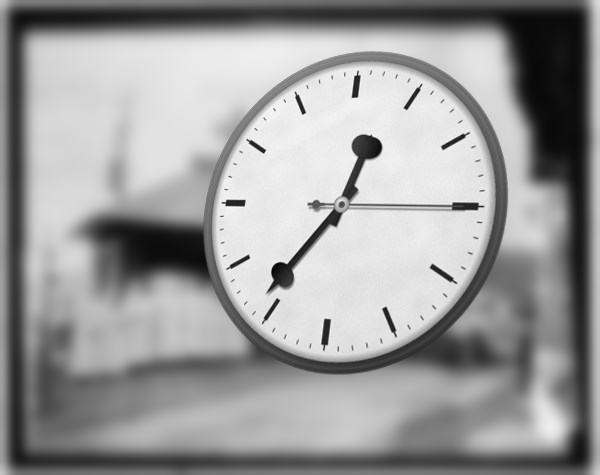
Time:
{"hour": 12, "minute": 36, "second": 15}
